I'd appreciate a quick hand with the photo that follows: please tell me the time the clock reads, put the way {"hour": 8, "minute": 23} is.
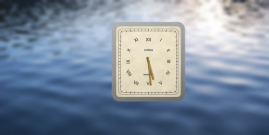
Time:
{"hour": 5, "minute": 29}
